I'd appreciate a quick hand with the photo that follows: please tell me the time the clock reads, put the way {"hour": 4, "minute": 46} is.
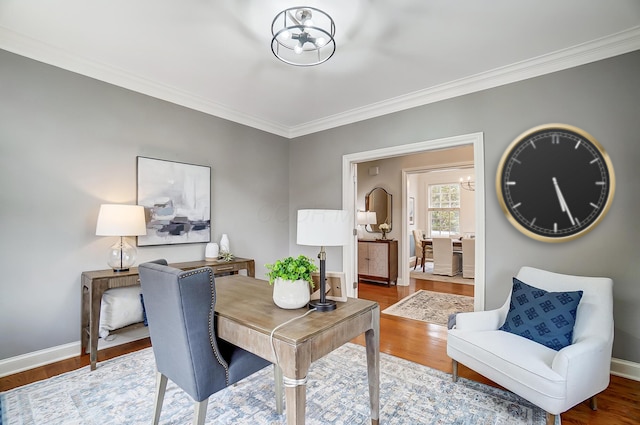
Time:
{"hour": 5, "minute": 26}
